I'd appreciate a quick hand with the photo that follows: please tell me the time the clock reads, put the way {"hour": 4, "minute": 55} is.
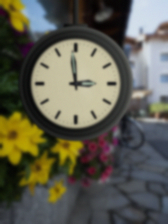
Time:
{"hour": 2, "minute": 59}
